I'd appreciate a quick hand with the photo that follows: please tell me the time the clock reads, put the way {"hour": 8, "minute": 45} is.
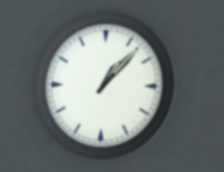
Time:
{"hour": 1, "minute": 7}
